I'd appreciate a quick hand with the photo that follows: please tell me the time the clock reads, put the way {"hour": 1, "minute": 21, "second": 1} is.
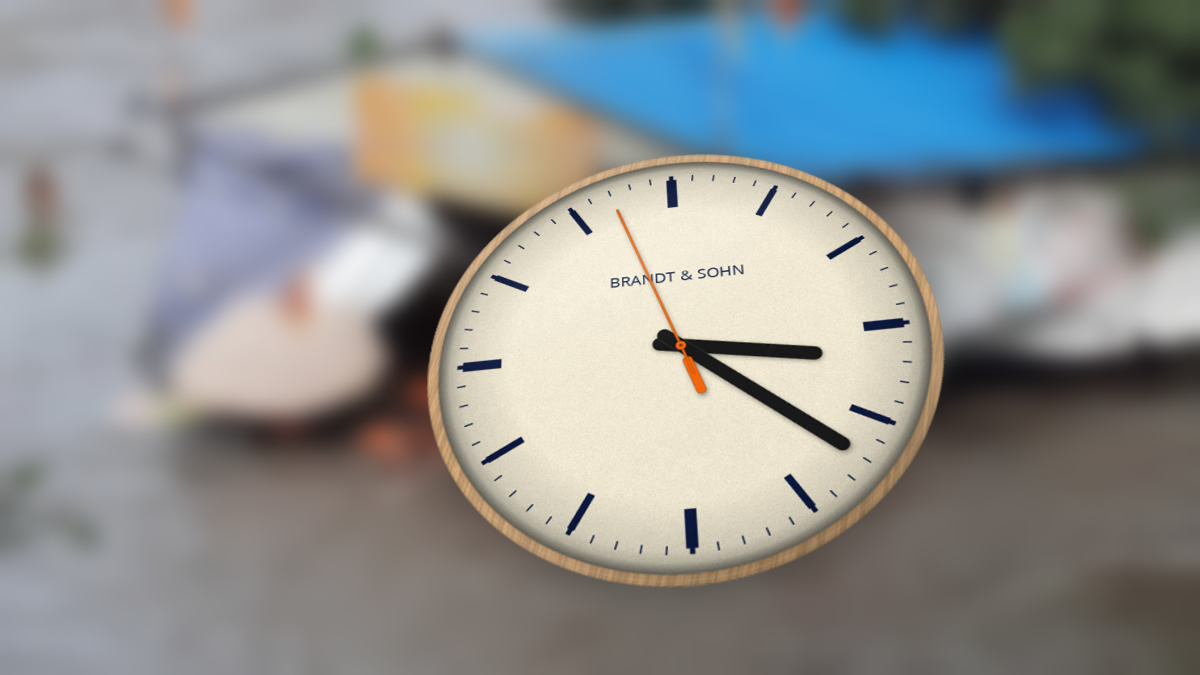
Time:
{"hour": 3, "minute": 21, "second": 57}
